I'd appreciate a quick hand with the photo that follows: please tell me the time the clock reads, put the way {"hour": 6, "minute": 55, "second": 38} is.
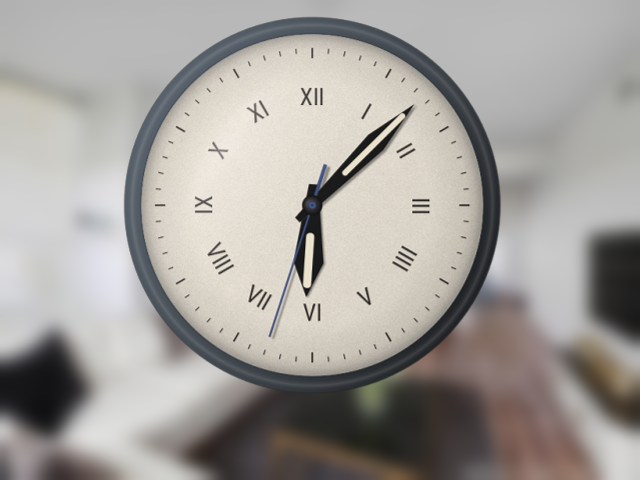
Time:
{"hour": 6, "minute": 7, "second": 33}
